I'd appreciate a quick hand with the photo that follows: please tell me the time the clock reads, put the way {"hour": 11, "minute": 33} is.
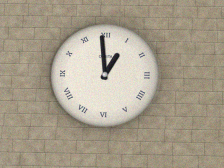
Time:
{"hour": 12, "minute": 59}
